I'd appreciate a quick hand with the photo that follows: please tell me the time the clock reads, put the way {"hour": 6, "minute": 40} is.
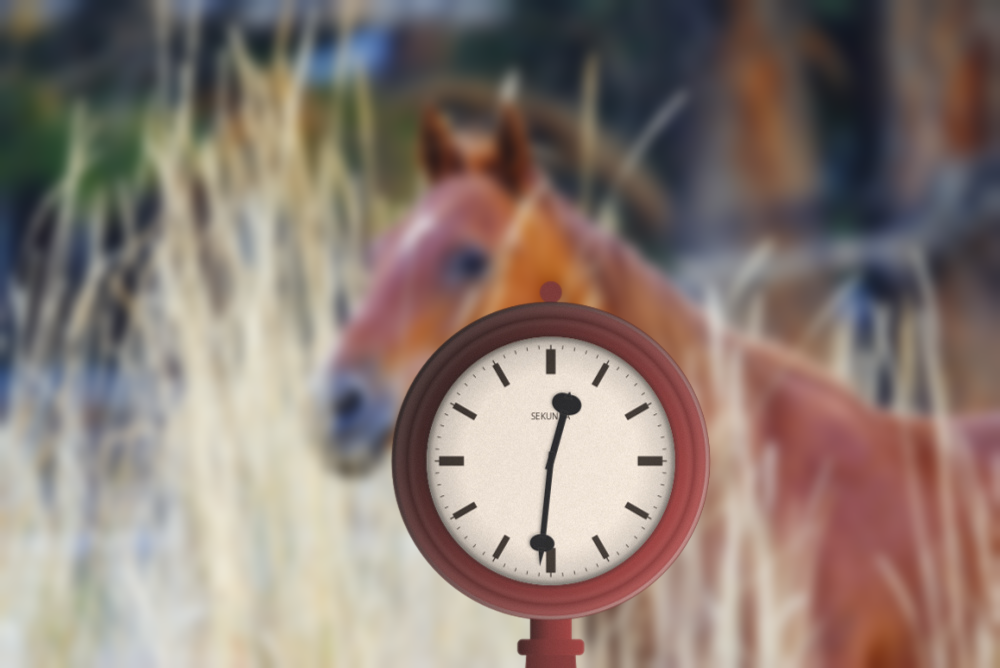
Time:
{"hour": 12, "minute": 31}
